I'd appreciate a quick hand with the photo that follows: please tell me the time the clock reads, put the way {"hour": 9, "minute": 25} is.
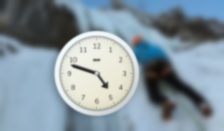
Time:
{"hour": 4, "minute": 48}
